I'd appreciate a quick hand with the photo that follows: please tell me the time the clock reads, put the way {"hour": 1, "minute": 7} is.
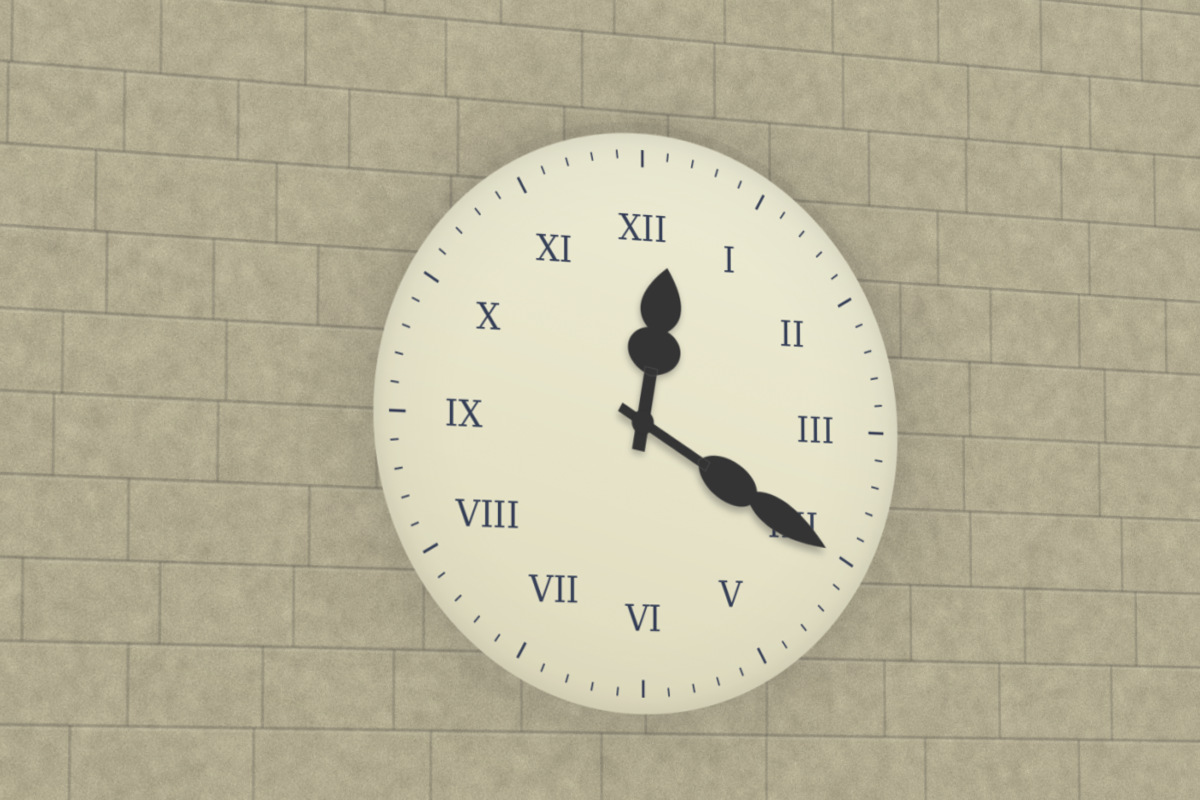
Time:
{"hour": 12, "minute": 20}
